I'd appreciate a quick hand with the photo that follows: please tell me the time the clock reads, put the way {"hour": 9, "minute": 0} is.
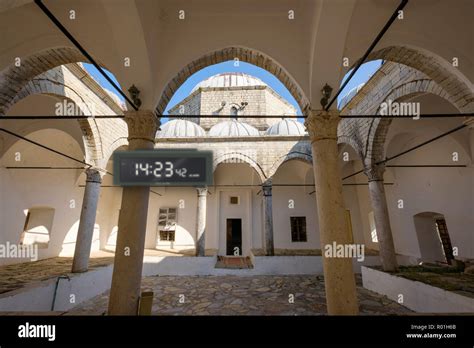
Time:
{"hour": 14, "minute": 23}
